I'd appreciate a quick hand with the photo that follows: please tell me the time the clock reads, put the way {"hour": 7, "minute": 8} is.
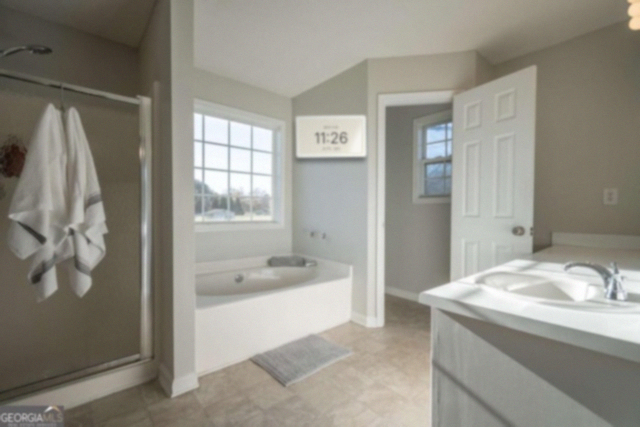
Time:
{"hour": 11, "minute": 26}
